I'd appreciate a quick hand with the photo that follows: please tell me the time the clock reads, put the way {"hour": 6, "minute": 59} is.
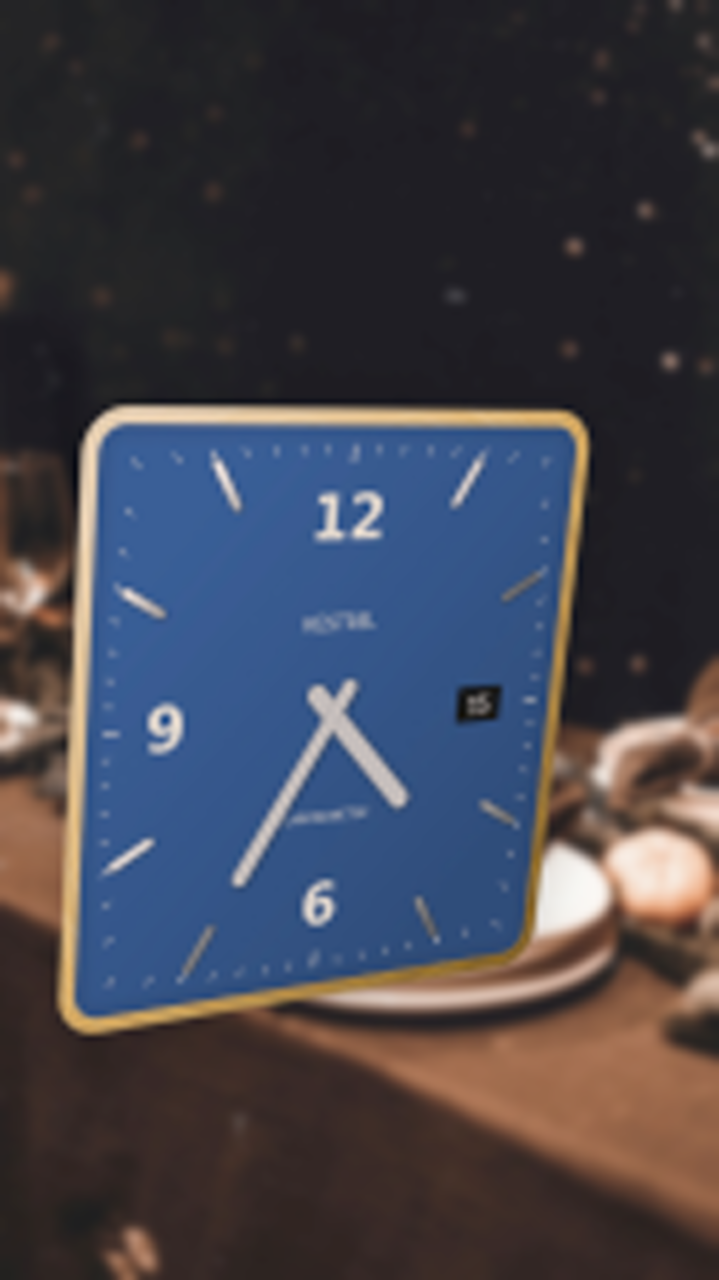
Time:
{"hour": 4, "minute": 35}
